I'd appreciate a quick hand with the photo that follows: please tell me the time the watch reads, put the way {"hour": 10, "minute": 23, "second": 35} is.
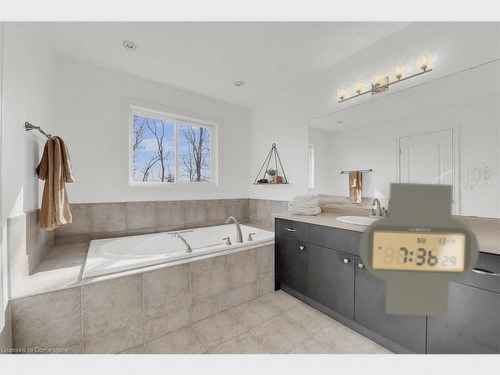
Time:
{"hour": 7, "minute": 36, "second": 29}
